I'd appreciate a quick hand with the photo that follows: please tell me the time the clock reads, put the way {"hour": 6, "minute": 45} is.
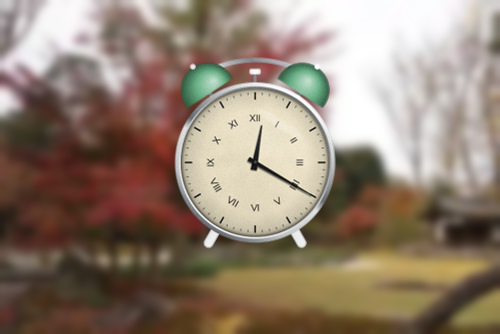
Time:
{"hour": 12, "minute": 20}
